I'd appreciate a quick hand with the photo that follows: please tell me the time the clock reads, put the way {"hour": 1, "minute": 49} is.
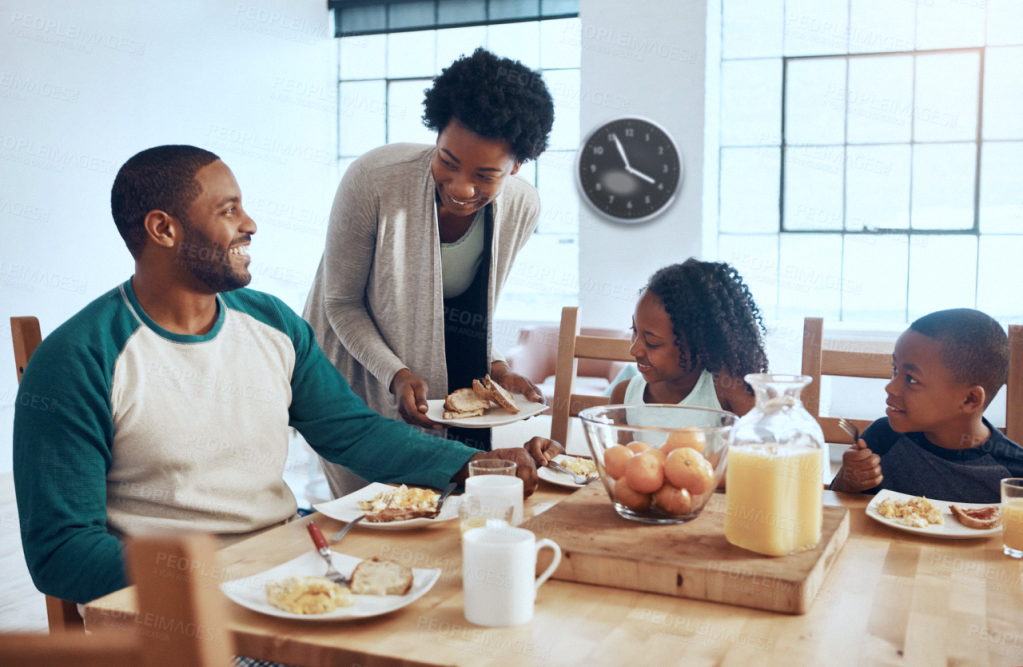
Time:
{"hour": 3, "minute": 56}
